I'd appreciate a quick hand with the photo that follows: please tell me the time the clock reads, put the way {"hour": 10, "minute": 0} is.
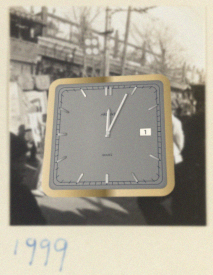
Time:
{"hour": 12, "minute": 4}
